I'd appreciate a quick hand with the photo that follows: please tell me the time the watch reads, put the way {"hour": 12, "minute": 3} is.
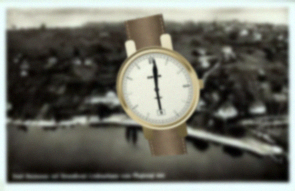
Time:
{"hour": 6, "minute": 1}
